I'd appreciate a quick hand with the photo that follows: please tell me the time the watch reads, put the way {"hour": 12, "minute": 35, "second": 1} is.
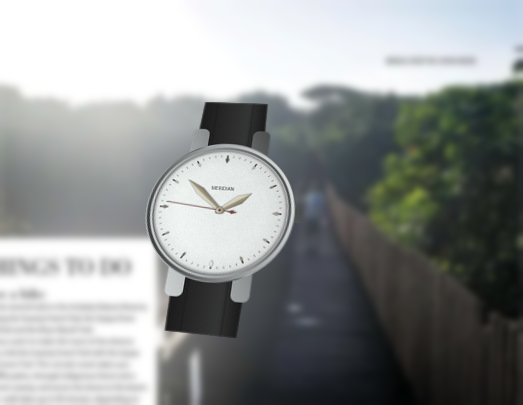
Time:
{"hour": 1, "minute": 51, "second": 46}
